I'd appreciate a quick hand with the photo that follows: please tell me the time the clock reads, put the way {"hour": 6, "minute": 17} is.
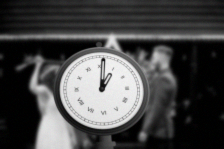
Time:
{"hour": 1, "minute": 1}
